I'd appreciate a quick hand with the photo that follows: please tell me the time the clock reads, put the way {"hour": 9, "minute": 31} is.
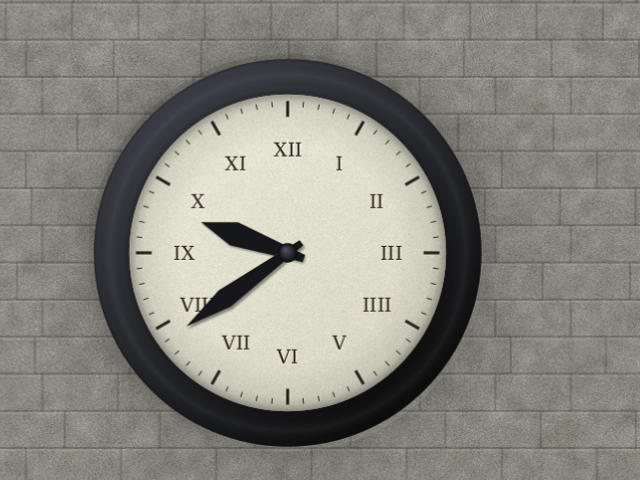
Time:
{"hour": 9, "minute": 39}
